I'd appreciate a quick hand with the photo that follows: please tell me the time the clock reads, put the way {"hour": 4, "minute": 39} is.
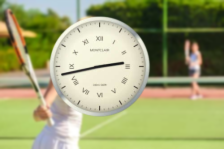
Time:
{"hour": 2, "minute": 43}
